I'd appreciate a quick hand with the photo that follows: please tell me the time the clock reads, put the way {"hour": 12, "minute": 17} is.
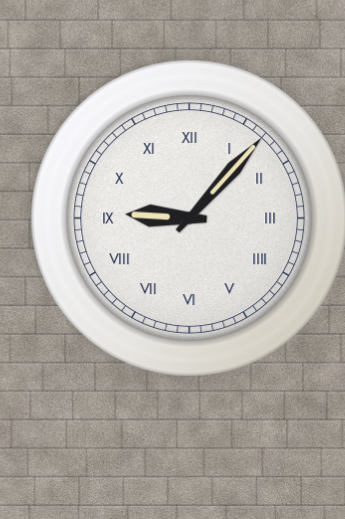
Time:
{"hour": 9, "minute": 7}
